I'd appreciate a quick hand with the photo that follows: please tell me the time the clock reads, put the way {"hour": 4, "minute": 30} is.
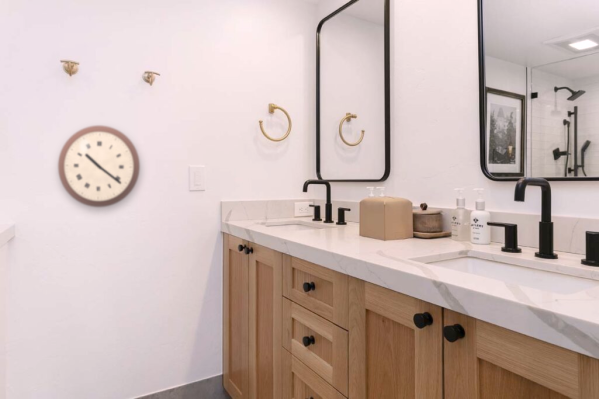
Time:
{"hour": 10, "minute": 21}
